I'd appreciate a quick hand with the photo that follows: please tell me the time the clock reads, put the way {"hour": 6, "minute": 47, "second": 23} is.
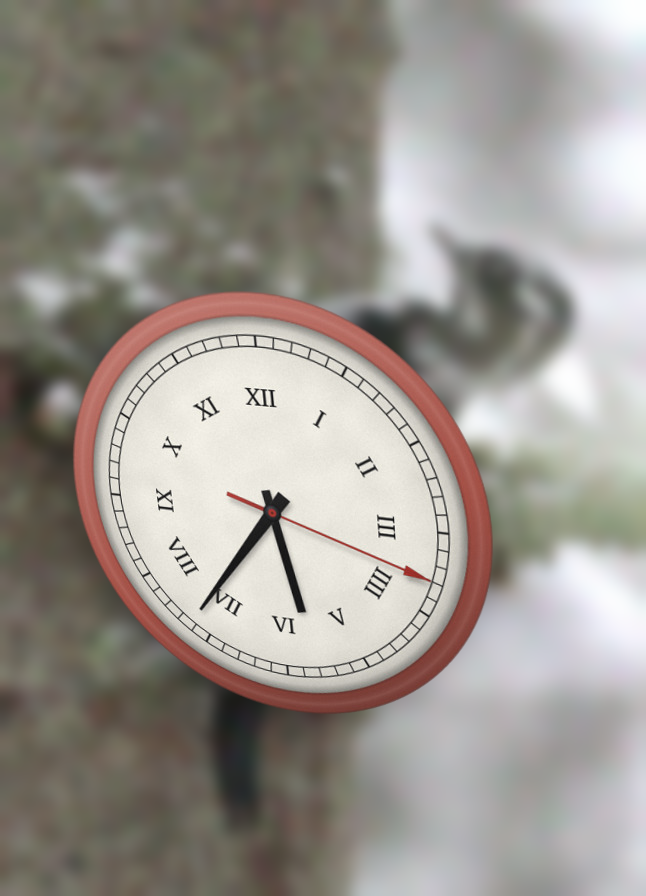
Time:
{"hour": 5, "minute": 36, "second": 18}
